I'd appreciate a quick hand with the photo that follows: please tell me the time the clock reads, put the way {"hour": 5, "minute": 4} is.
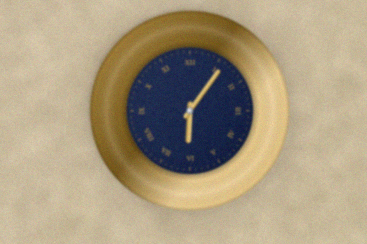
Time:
{"hour": 6, "minute": 6}
